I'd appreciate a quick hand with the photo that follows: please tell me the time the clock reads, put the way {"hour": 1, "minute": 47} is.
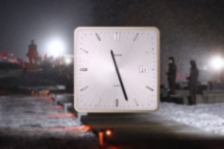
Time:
{"hour": 11, "minute": 27}
